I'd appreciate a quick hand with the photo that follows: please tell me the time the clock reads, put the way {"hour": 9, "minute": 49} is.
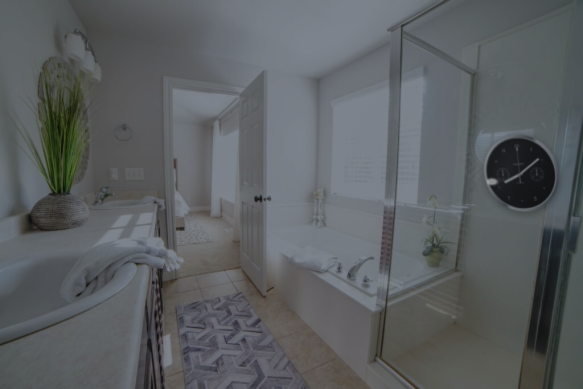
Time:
{"hour": 8, "minute": 9}
